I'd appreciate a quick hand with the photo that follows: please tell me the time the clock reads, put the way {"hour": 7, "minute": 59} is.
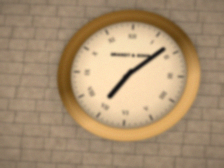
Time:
{"hour": 7, "minute": 8}
